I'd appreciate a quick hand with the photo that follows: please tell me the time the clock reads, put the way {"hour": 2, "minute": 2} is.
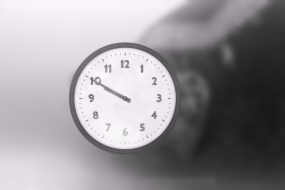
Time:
{"hour": 9, "minute": 50}
